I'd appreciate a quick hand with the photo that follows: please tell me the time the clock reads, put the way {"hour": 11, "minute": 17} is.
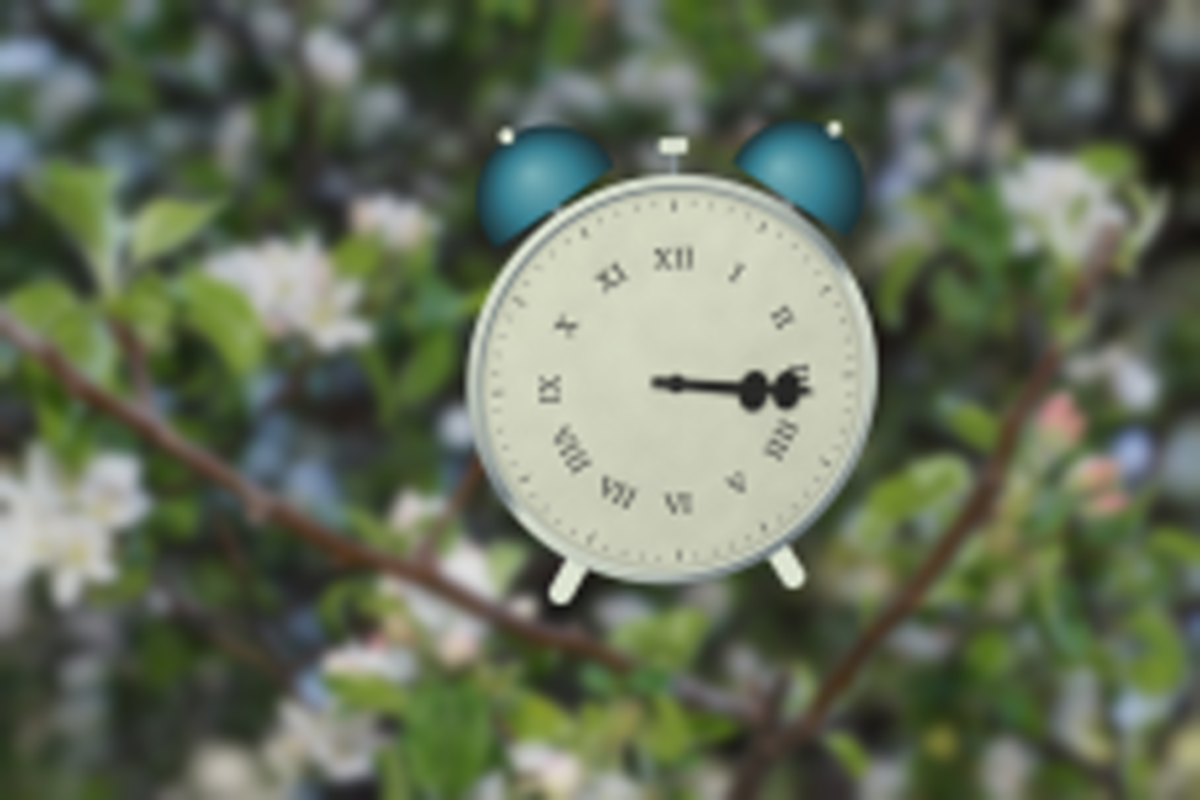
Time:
{"hour": 3, "minute": 16}
